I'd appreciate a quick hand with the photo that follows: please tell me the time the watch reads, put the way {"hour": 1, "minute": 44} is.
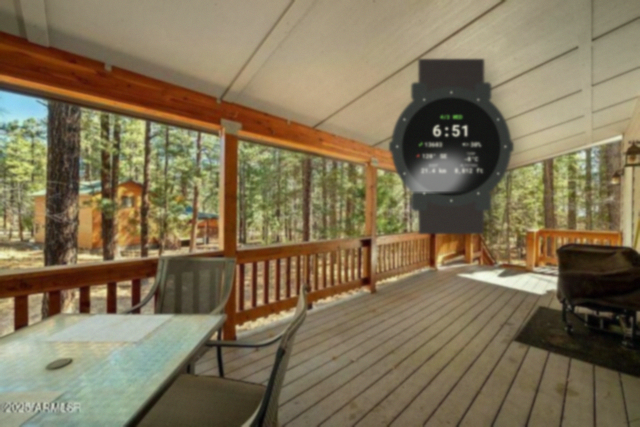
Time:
{"hour": 6, "minute": 51}
